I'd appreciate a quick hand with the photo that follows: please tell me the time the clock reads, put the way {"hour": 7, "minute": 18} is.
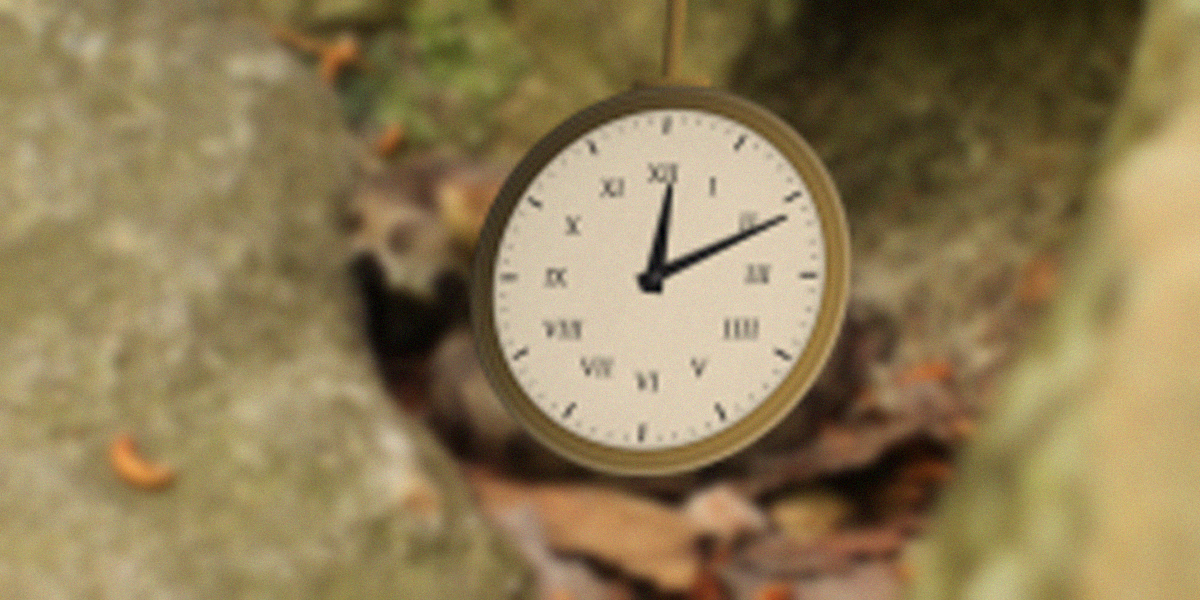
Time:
{"hour": 12, "minute": 11}
